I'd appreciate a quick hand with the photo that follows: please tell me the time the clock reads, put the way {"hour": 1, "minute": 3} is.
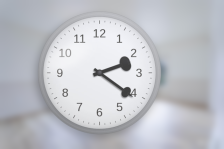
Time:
{"hour": 2, "minute": 21}
